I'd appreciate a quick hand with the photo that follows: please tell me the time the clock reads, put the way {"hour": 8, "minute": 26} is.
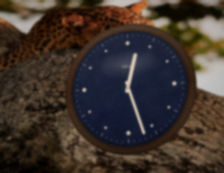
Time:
{"hour": 12, "minute": 27}
